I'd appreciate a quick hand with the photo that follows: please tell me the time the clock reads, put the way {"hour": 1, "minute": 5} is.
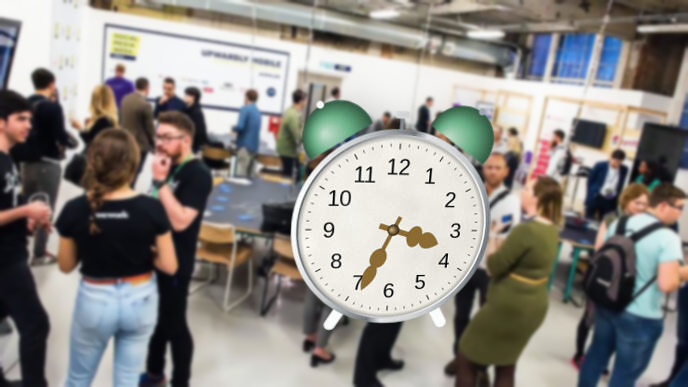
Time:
{"hour": 3, "minute": 34}
